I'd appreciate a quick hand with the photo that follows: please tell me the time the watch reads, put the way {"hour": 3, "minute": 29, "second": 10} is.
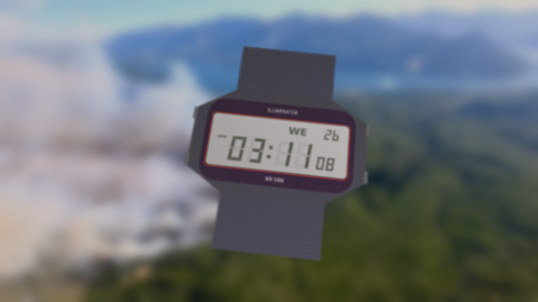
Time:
{"hour": 3, "minute": 11, "second": 8}
